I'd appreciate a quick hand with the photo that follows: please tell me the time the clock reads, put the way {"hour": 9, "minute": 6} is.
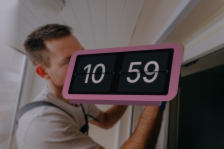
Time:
{"hour": 10, "minute": 59}
